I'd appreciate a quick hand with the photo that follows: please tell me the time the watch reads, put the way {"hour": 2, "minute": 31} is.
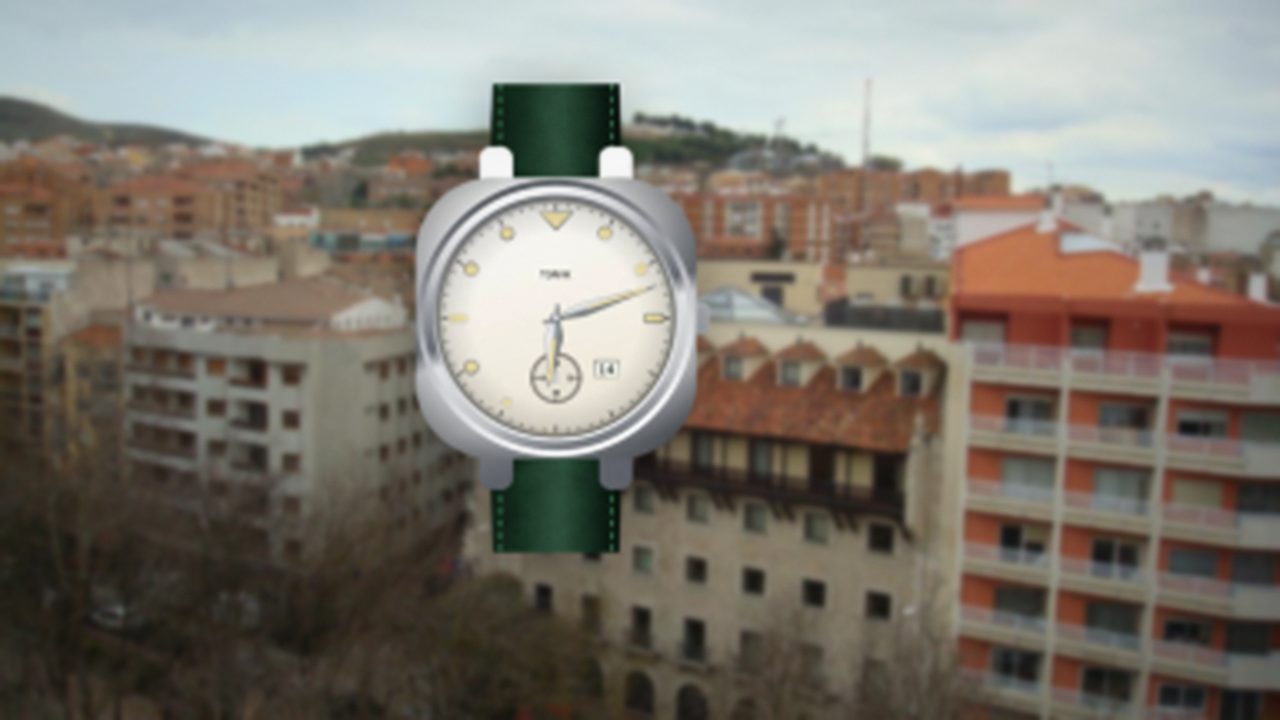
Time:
{"hour": 6, "minute": 12}
